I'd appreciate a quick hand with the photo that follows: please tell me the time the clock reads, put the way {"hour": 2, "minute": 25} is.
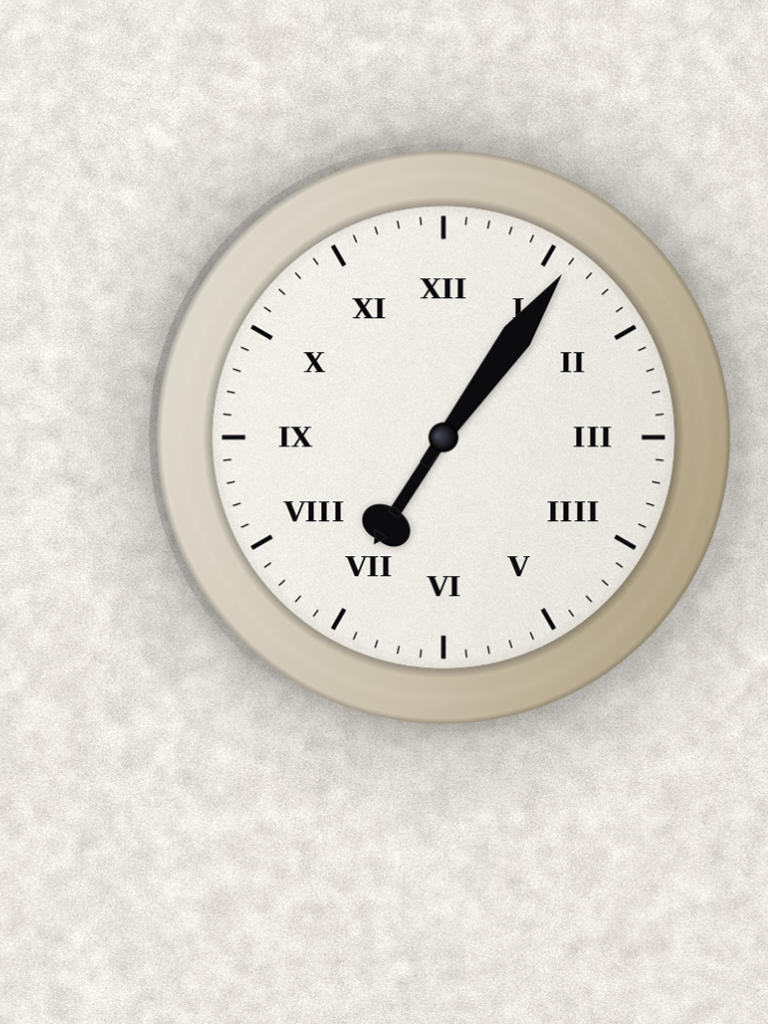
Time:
{"hour": 7, "minute": 6}
